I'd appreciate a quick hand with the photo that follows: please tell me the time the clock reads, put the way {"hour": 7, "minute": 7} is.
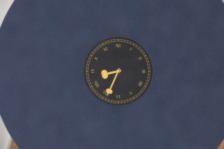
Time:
{"hour": 8, "minute": 34}
